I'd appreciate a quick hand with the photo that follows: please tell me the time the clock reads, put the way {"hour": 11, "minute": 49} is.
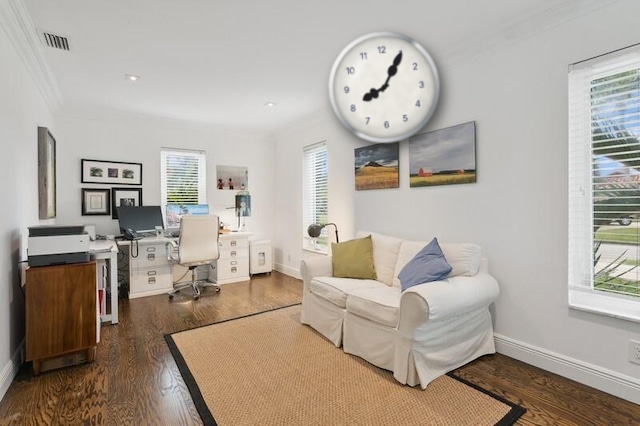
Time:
{"hour": 8, "minute": 5}
